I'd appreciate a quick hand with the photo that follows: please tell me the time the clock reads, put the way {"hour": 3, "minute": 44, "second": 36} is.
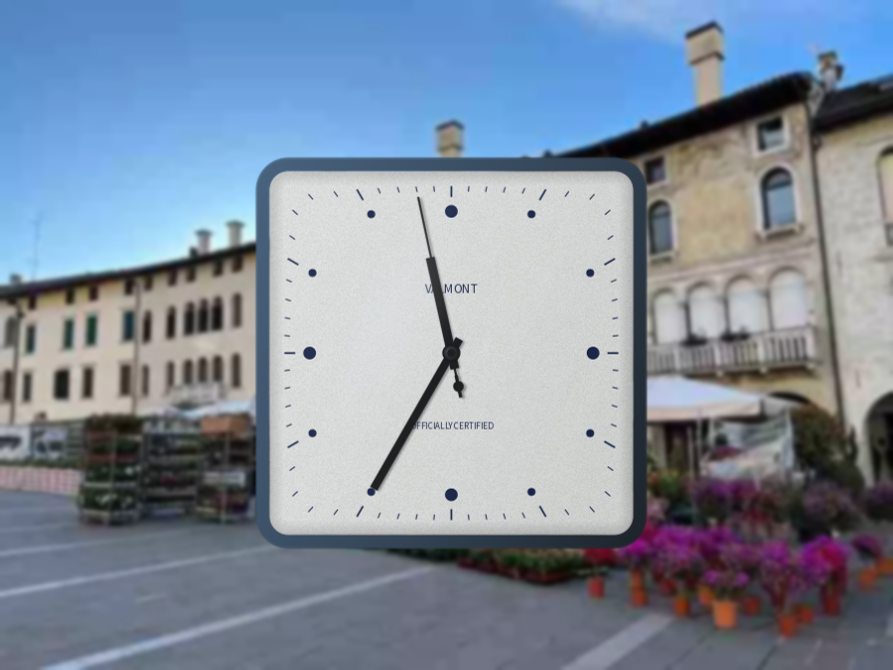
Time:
{"hour": 11, "minute": 34, "second": 58}
